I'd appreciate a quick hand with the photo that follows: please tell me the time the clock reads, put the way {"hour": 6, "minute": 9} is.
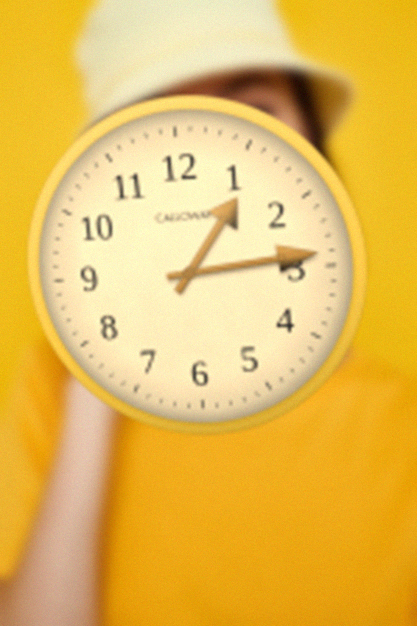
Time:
{"hour": 1, "minute": 14}
